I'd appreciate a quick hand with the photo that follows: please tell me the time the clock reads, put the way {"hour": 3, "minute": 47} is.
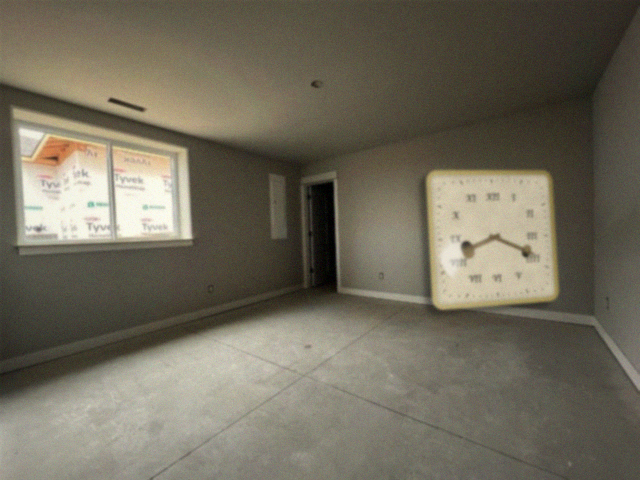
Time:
{"hour": 8, "minute": 19}
